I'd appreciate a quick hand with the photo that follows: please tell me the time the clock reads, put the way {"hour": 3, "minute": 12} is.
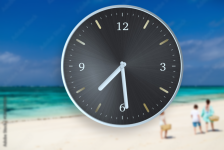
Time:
{"hour": 7, "minute": 29}
